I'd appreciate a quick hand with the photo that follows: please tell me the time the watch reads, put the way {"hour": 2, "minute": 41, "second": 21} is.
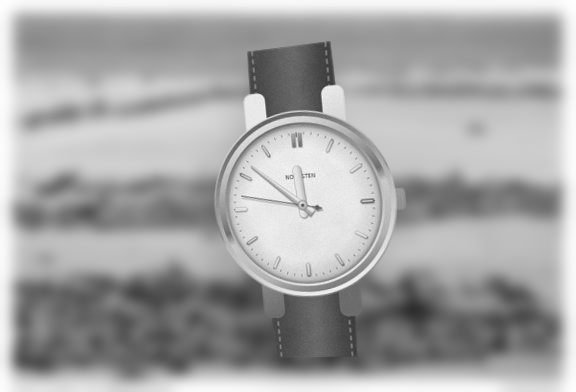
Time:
{"hour": 11, "minute": 51, "second": 47}
